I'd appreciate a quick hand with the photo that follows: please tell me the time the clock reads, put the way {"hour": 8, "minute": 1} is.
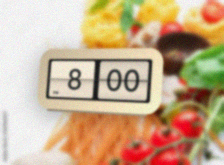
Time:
{"hour": 8, "minute": 0}
